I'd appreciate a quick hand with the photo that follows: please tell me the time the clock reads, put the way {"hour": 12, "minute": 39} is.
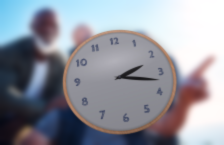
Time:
{"hour": 2, "minute": 17}
